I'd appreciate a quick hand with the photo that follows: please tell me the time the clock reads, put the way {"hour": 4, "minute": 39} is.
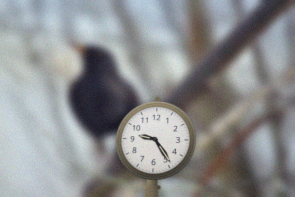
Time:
{"hour": 9, "minute": 24}
